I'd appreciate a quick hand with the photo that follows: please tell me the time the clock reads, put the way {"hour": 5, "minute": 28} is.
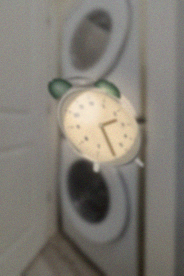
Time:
{"hour": 2, "minute": 30}
